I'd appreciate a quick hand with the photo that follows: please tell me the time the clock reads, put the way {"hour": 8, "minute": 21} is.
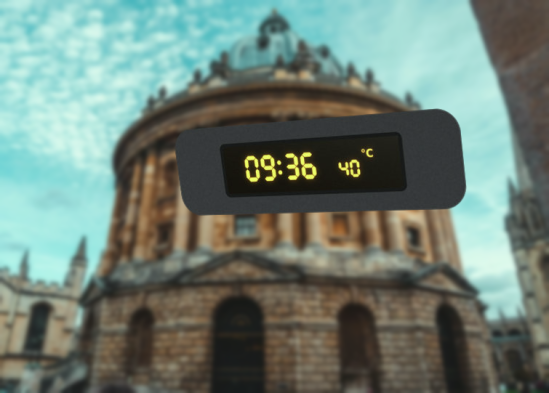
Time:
{"hour": 9, "minute": 36}
